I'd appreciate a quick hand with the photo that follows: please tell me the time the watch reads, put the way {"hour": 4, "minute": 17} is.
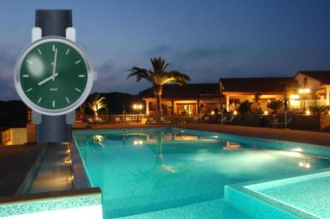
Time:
{"hour": 8, "minute": 1}
